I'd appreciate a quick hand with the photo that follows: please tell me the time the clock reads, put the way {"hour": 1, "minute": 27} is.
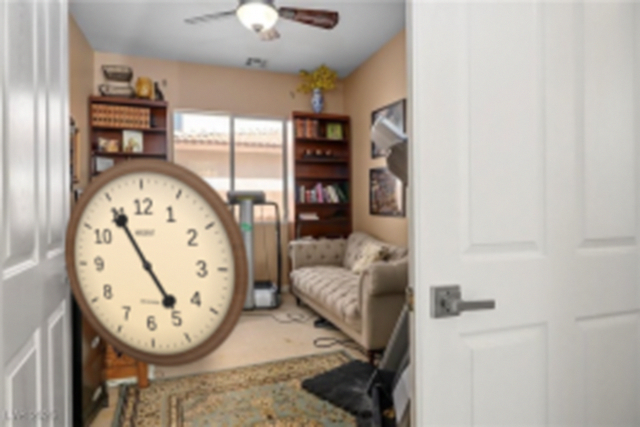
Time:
{"hour": 4, "minute": 55}
